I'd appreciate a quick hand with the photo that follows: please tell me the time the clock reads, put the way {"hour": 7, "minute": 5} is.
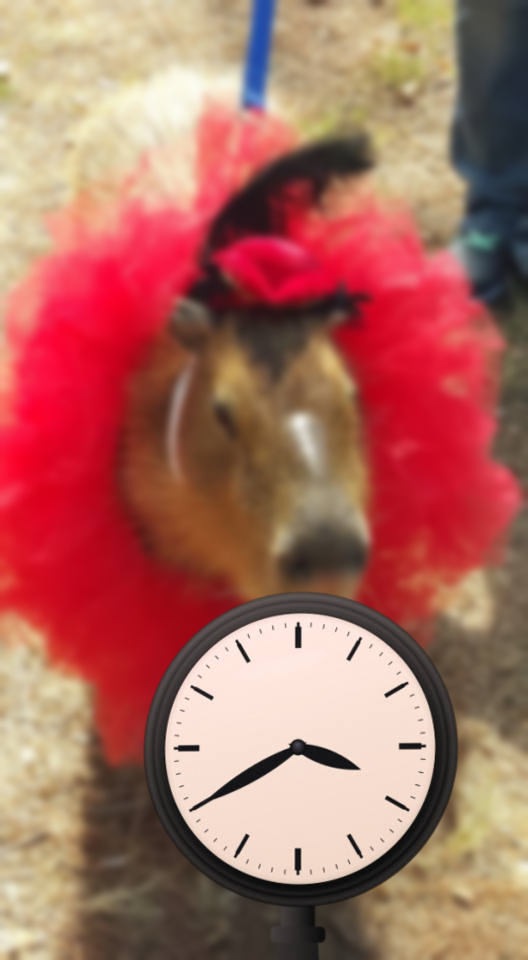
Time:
{"hour": 3, "minute": 40}
